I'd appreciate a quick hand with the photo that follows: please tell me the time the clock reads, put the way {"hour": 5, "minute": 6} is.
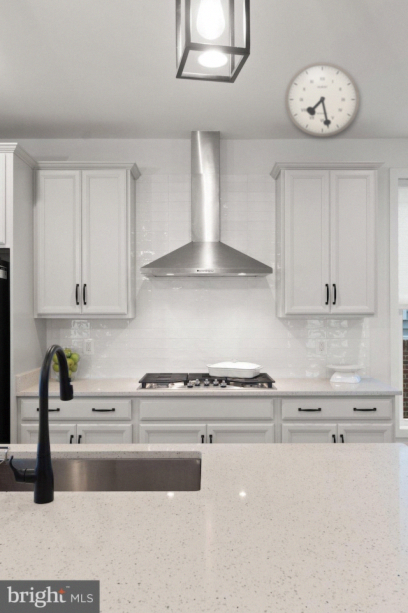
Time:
{"hour": 7, "minute": 28}
